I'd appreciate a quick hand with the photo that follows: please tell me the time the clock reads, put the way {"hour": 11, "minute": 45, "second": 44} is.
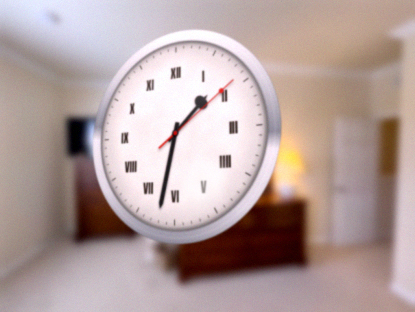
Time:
{"hour": 1, "minute": 32, "second": 9}
